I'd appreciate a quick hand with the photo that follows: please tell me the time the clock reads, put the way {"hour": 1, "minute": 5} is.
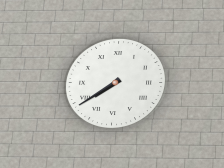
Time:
{"hour": 7, "minute": 39}
